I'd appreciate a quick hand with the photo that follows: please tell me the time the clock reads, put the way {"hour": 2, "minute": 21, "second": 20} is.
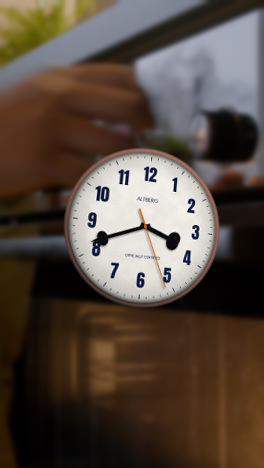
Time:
{"hour": 3, "minute": 41, "second": 26}
